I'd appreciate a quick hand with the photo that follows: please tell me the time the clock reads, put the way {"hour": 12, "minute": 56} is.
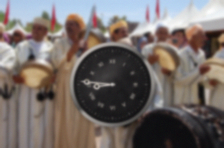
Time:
{"hour": 8, "minute": 46}
